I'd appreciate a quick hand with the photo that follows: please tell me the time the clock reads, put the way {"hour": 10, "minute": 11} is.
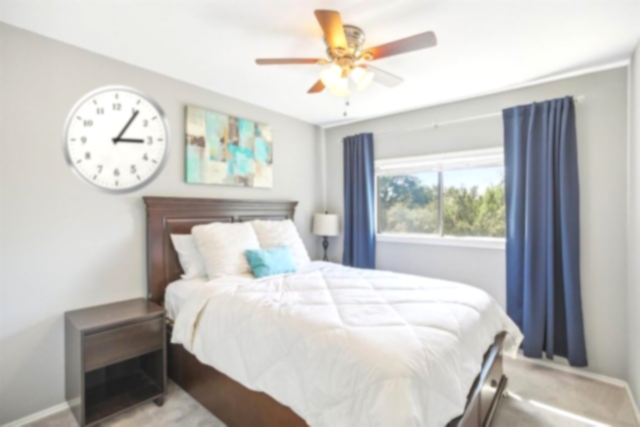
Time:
{"hour": 3, "minute": 6}
